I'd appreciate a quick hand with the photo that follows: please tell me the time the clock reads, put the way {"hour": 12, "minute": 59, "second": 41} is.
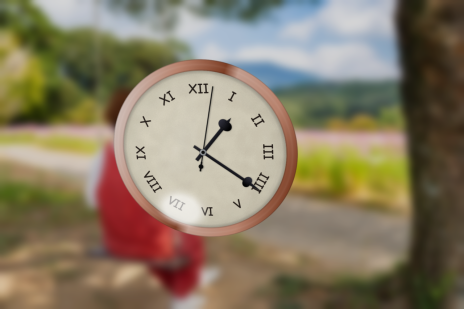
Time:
{"hour": 1, "minute": 21, "second": 2}
